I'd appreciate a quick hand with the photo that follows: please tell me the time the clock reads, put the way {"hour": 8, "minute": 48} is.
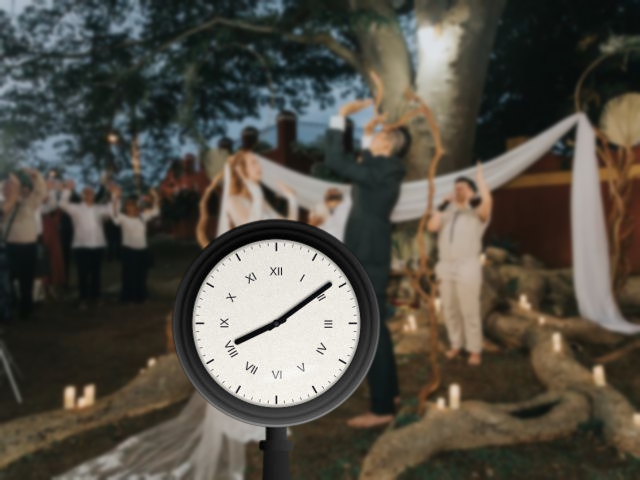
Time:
{"hour": 8, "minute": 9}
